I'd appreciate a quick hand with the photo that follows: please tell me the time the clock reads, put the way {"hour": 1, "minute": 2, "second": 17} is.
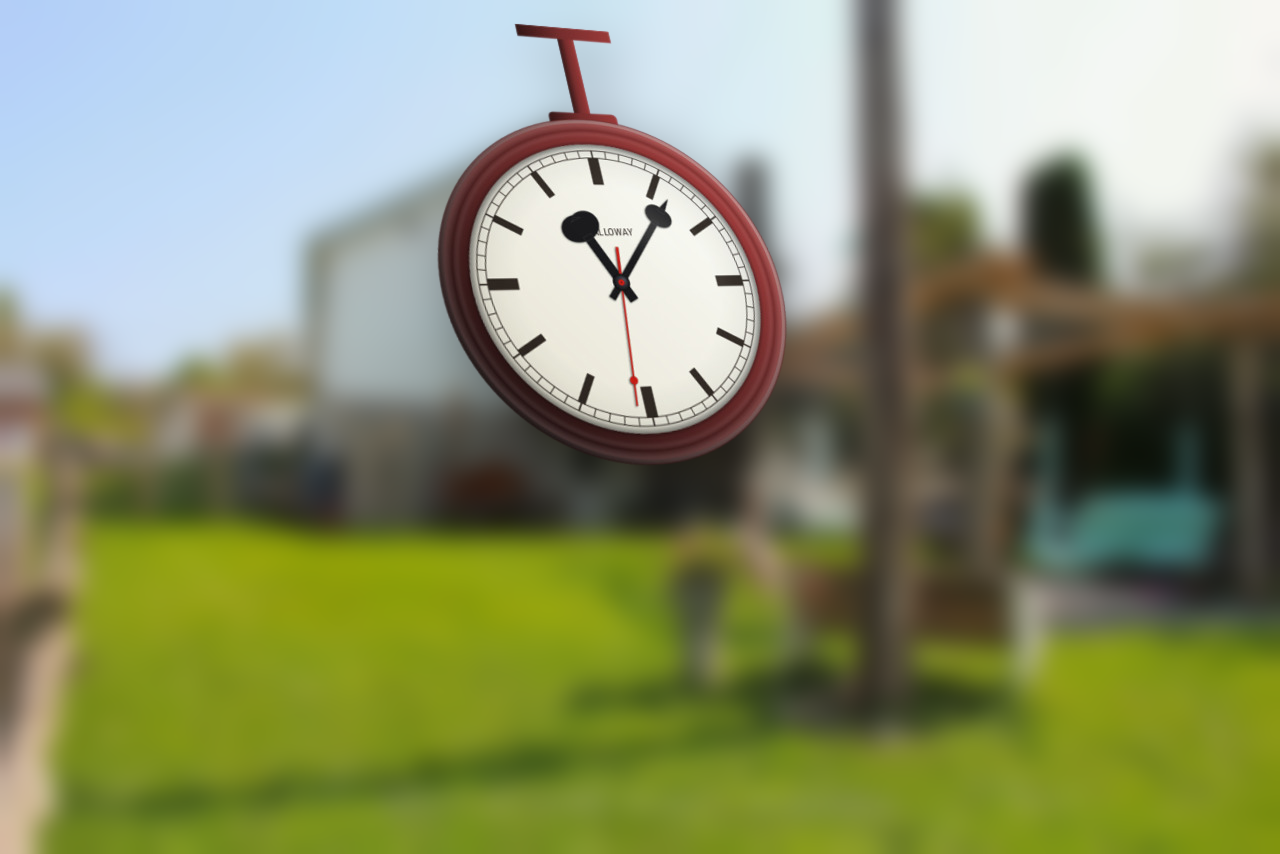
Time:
{"hour": 11, "minute": 6, "second": 31}
